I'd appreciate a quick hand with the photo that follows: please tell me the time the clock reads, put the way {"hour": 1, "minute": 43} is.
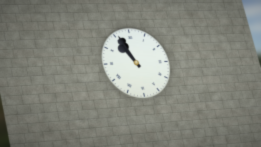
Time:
{"hour": 10, "minute": 56}
